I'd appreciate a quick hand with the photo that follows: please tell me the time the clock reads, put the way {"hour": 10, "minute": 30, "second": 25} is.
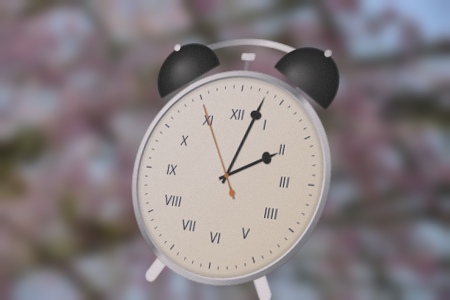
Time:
{"hour": 2, "minute": 2, "second": 55}
